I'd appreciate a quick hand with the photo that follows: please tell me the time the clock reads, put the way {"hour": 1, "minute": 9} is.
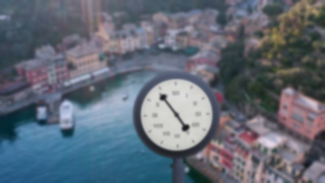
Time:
{"hour": 4, "minute": 54}
